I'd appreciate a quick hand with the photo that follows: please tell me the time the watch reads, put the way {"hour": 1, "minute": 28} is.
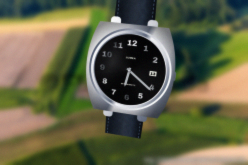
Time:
{"hour": 6, "minute": 21}
